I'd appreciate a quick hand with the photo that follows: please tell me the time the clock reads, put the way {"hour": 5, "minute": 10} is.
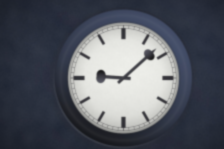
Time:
{"hour": 9, "minute": 8}
